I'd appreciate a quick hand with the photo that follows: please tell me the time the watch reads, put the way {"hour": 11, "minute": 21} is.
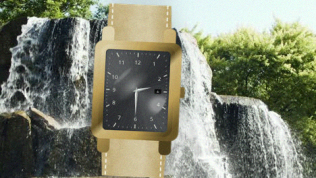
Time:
{"hour": 2, "minute": 30}
